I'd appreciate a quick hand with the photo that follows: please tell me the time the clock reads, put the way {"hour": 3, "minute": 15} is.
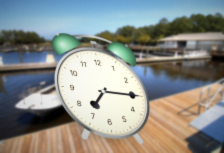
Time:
{"hour": 7, "minute": 15}
